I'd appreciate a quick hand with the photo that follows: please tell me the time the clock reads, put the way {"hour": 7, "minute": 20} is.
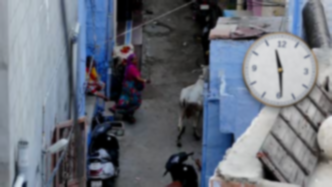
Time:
{"hour": 11, "minute": 29}
